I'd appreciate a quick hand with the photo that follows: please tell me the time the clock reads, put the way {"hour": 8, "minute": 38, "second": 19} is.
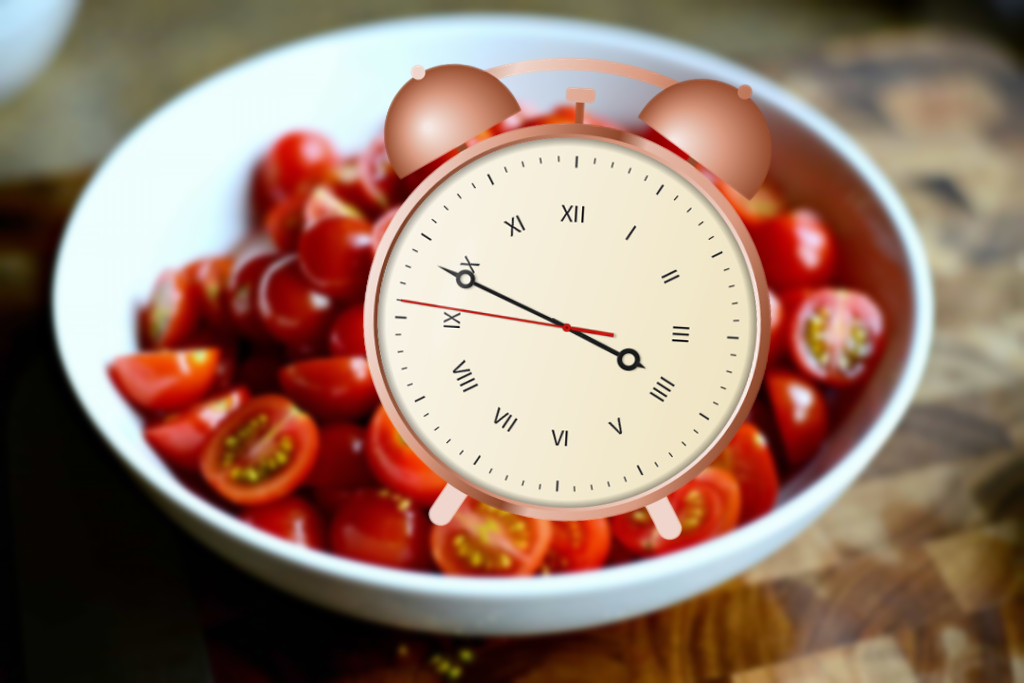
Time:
{"hour": 3, "minute": 48, "second": 46}
